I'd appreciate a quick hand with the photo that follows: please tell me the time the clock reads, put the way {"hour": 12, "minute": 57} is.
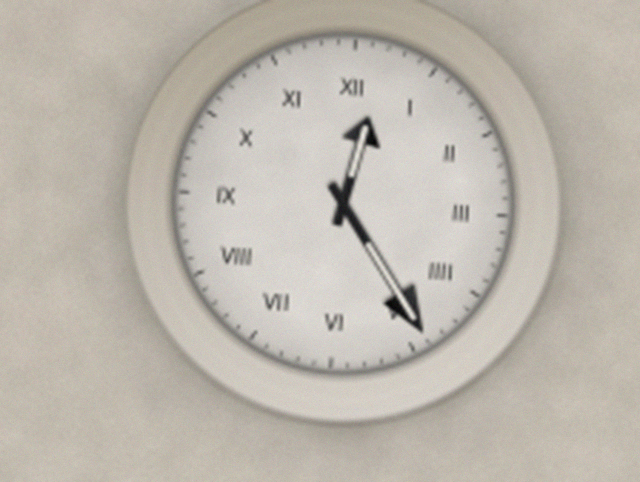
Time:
{"hour": 12, "minute": 24}
